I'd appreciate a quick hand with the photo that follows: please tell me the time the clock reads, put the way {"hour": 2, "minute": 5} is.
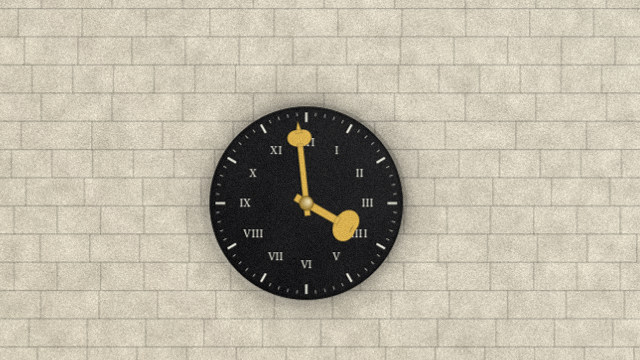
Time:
{"hour": 3, "minute": 59}
